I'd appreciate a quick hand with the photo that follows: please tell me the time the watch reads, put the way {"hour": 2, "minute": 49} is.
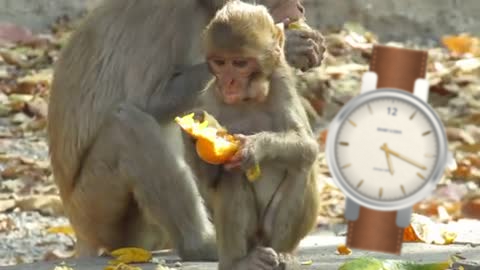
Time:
{"hour": 5, "minute": 18}
